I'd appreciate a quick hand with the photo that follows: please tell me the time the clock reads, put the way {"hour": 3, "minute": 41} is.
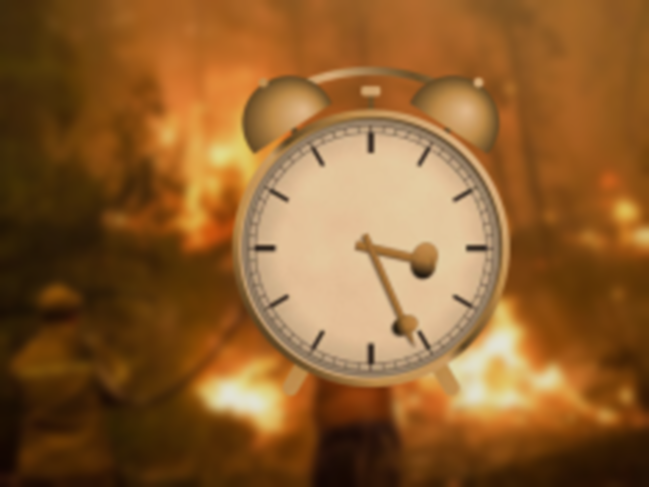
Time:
{"hour": 3, "minute": 26}
